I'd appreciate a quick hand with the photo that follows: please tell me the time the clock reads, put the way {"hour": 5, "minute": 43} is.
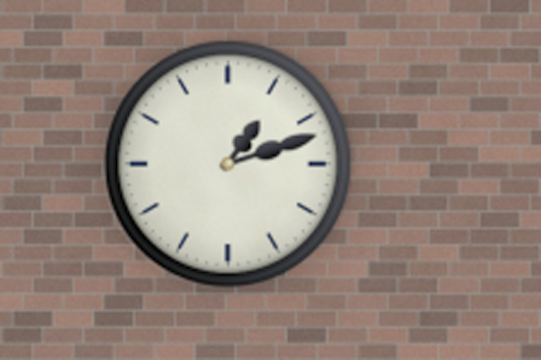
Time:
{"hour": 1, "minute": 12}
